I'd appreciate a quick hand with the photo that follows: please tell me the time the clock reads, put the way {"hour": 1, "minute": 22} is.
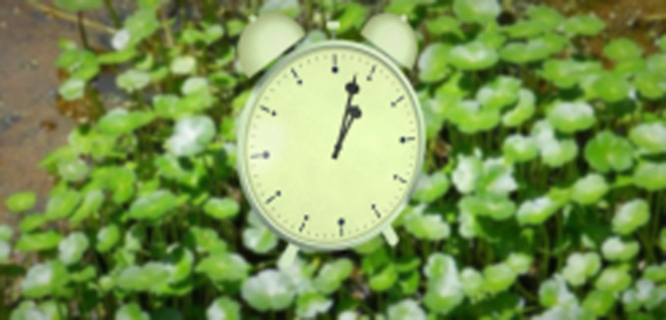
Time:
{"hour": 1, "minute": 3}
